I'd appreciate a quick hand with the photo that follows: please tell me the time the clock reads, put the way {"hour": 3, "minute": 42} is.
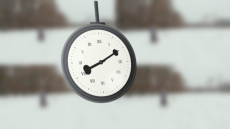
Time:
{"hour": 8, "minute": 10}
